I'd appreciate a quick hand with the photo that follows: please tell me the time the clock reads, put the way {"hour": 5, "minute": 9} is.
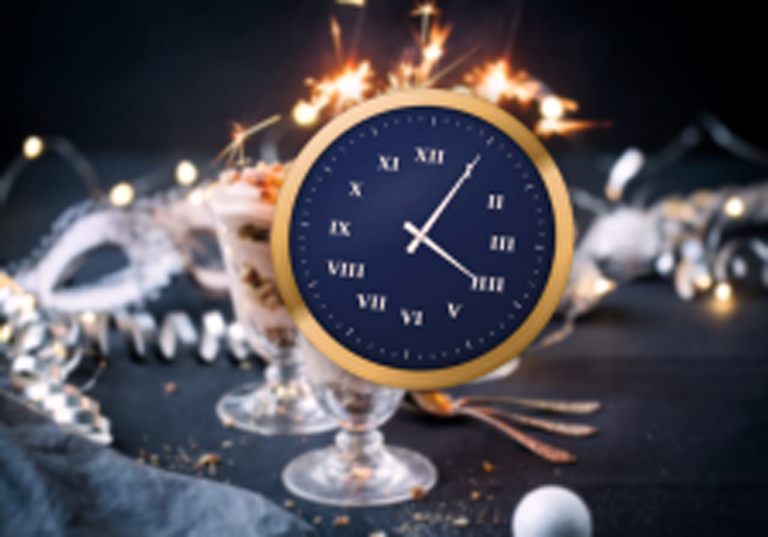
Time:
{"hour": 4, "minute": 5}
